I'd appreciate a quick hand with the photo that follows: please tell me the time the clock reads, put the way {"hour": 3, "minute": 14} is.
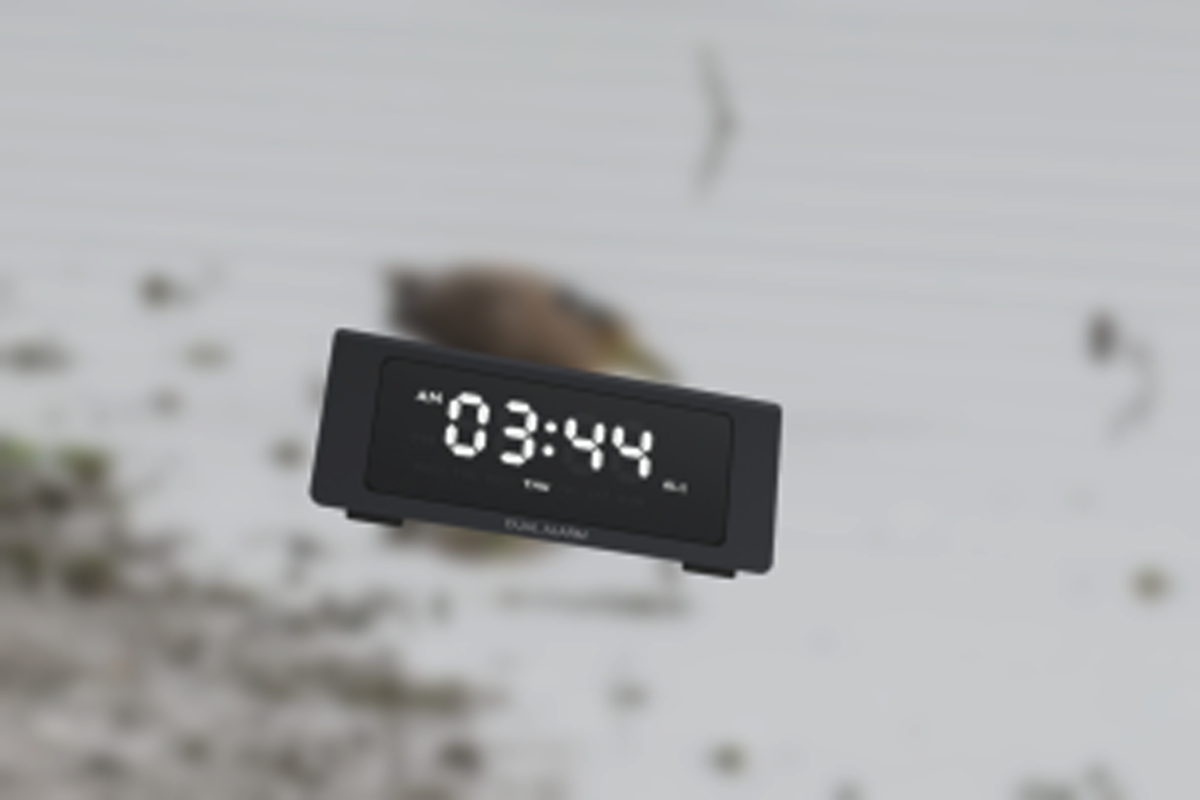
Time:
{"hour": 3, "minute": 44}
